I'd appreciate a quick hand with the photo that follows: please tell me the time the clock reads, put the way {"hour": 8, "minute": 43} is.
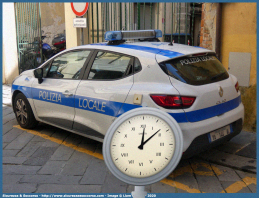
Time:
{"hour": 12, "minute": 8}
